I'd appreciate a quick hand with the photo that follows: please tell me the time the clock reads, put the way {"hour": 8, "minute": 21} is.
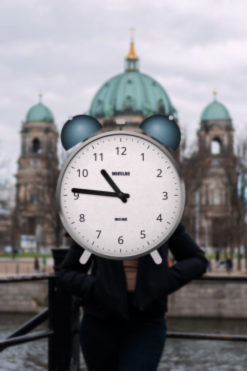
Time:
{"hour": 10, "minute": 46}
